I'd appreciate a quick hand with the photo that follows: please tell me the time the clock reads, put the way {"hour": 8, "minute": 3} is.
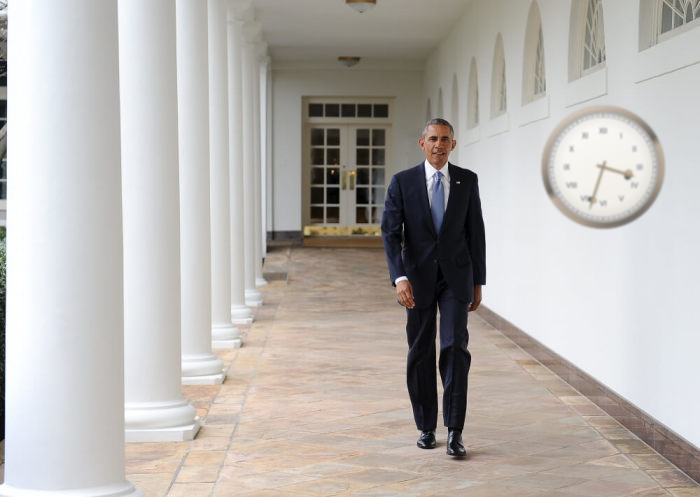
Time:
{"hour": 3, "minute": 33}
